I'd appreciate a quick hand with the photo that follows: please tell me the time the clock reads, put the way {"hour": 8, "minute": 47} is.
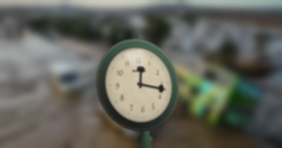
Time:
{"hour": 12, "minute": 17}
